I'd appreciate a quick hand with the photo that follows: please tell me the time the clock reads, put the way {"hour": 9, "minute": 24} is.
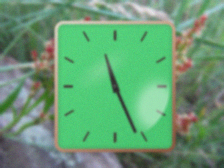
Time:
{"hour": 11, "minute": 26}
